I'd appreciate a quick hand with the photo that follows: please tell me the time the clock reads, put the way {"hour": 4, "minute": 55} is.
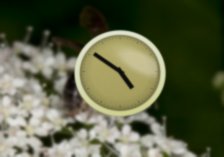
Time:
{"hour": 4, "minute": 51}
